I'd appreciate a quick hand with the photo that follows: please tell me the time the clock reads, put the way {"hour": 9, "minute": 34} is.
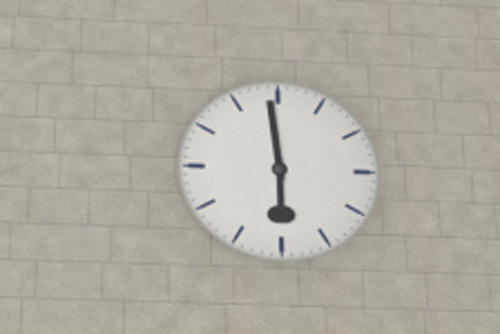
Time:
{"hour": 5, "minute": 59}
